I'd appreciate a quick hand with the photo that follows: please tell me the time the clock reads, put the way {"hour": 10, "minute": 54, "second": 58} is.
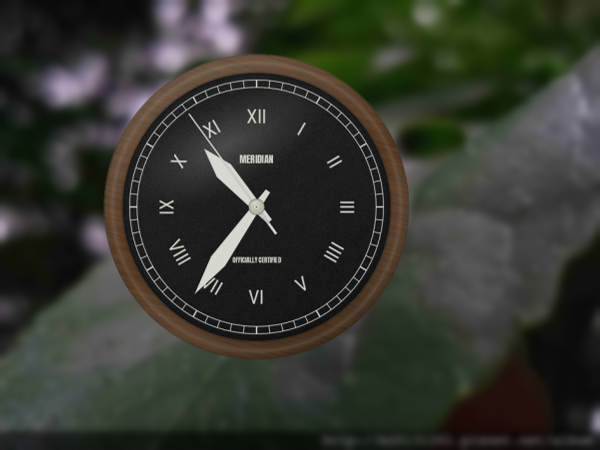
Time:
{"hour": 10, "minute": 35, "second": 54}
